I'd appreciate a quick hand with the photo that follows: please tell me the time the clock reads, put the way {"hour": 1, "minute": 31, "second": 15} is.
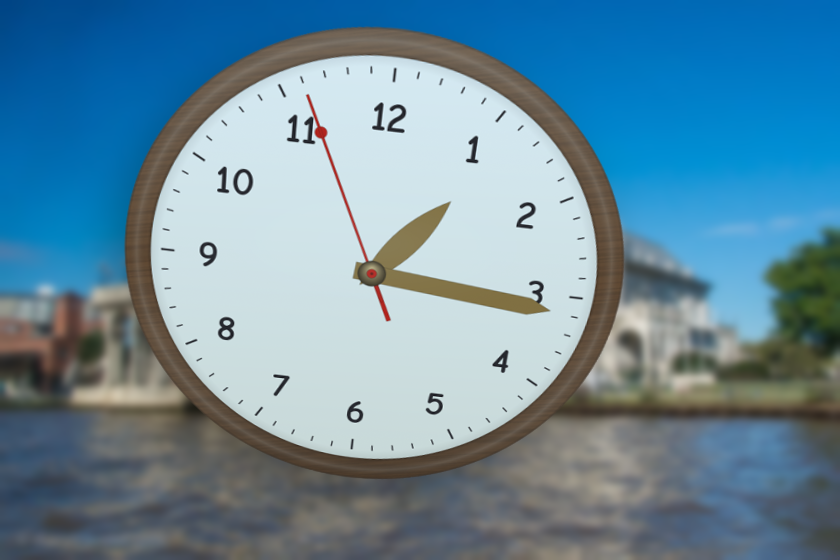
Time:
{"hour": 1, "minute": 15, "second": 56}
